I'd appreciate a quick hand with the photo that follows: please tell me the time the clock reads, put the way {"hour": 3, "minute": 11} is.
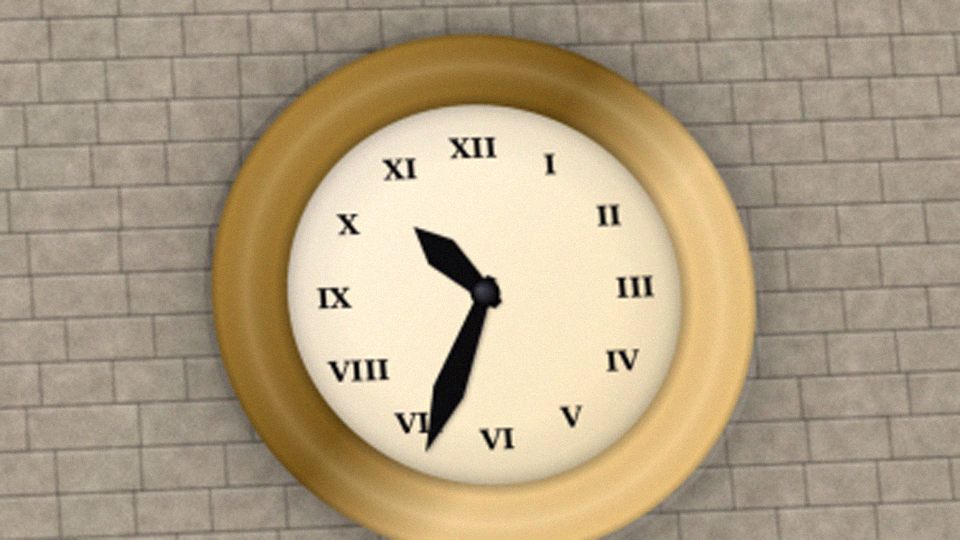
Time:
{"hour": 10, "minute": 34}
